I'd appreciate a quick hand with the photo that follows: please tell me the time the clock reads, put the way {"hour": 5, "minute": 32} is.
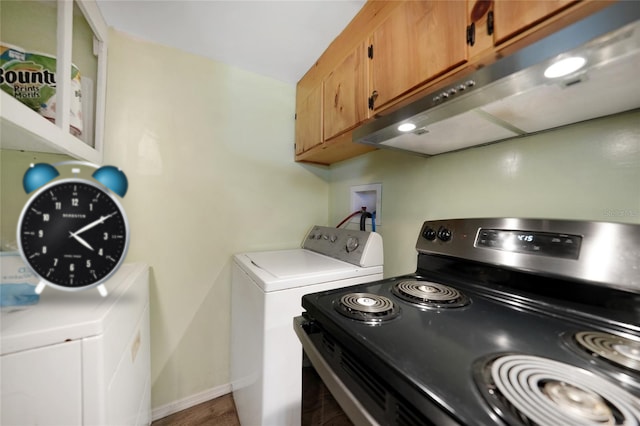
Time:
{"hour": 4, "minute": 10}
